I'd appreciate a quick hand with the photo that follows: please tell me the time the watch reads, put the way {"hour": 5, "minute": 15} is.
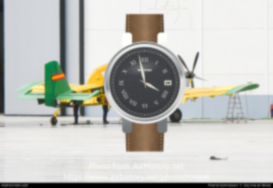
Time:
{"hour": 3, "minute": 58}
